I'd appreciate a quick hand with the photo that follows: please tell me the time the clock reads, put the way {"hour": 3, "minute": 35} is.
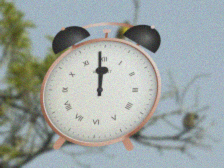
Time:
{"hour": 11, "minute": 59}
